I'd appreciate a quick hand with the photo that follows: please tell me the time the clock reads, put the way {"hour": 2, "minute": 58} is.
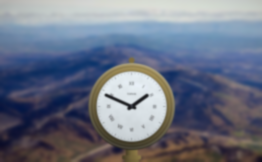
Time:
{"hour": 1, "minute": 49}
